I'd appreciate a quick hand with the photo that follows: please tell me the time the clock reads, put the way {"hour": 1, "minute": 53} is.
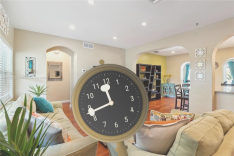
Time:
{"hour": 11, "minute": 43}
